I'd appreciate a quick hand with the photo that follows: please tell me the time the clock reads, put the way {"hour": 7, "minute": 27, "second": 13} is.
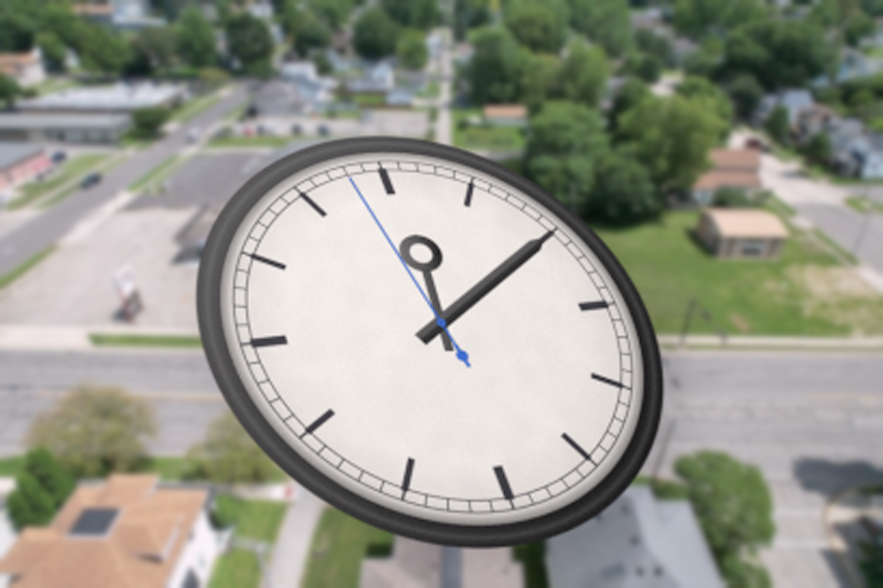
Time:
{"hour": 12, "minute": 9, "second": 58}
